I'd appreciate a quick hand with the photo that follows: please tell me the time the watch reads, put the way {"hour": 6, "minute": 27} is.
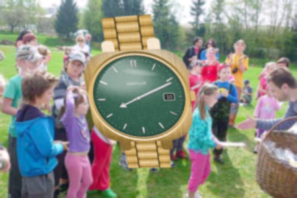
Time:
{"hour": 8, "minute": 11}
